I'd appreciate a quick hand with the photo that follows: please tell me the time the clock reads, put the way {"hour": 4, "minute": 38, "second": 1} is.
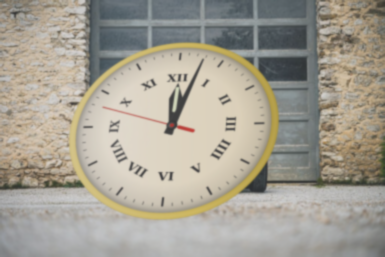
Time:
{"hour": 12, "minute": 2, "second": 48}
